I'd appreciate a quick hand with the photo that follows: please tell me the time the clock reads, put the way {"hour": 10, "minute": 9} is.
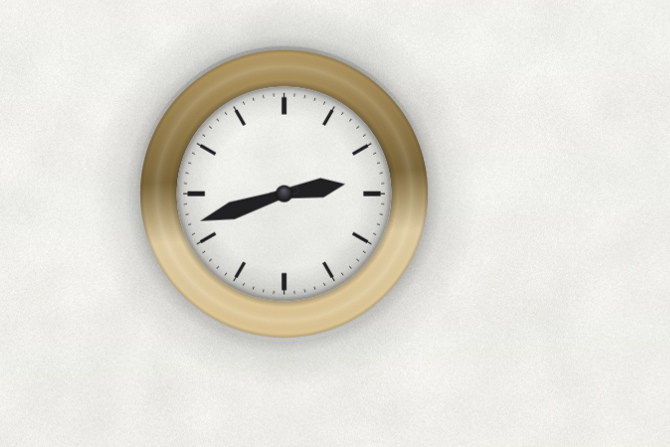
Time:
{"hour": 2, "minute": 42}
